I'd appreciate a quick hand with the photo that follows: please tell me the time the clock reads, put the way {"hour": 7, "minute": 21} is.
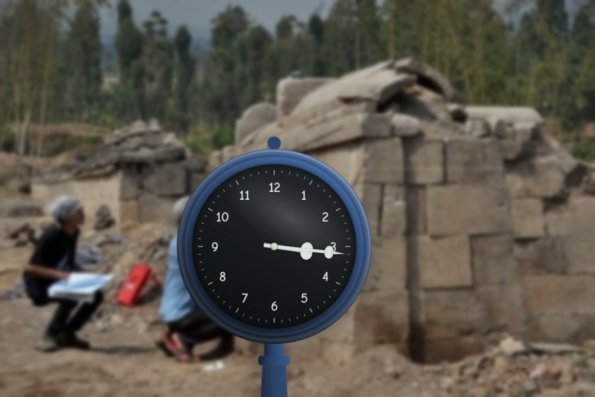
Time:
{"hour": 3, "minute": 16}
